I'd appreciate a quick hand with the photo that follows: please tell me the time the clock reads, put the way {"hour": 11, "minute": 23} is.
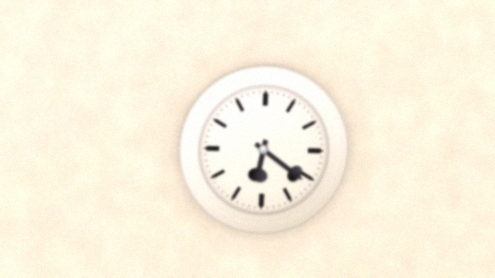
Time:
{"hour": 6, "minute": 21}
